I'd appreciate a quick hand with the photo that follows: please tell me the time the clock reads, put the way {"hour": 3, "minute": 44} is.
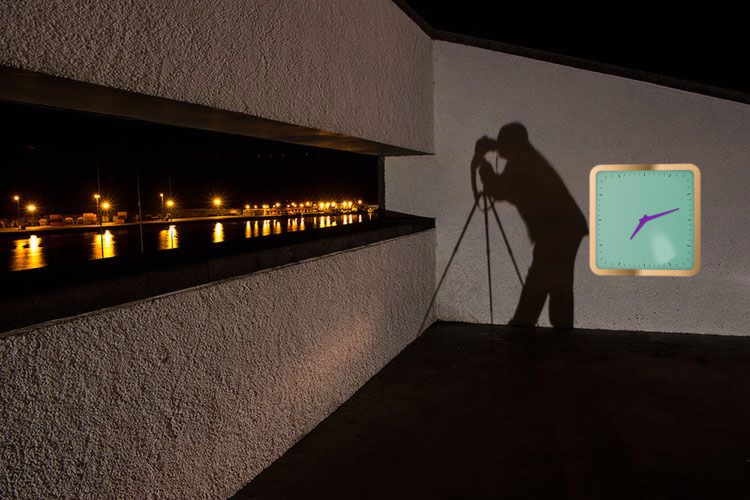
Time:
{"hour": 7, "minute": 12}
